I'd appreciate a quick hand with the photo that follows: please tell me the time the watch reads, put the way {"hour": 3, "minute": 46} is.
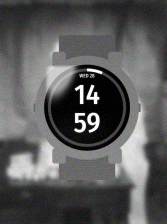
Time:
{"hour": 14, "minute": 59}
